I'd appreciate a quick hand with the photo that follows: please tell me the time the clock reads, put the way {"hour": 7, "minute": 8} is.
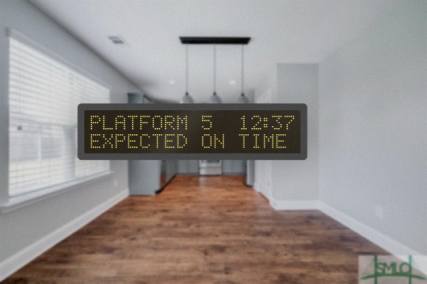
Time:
{"hour": 12, "minute": 37}
